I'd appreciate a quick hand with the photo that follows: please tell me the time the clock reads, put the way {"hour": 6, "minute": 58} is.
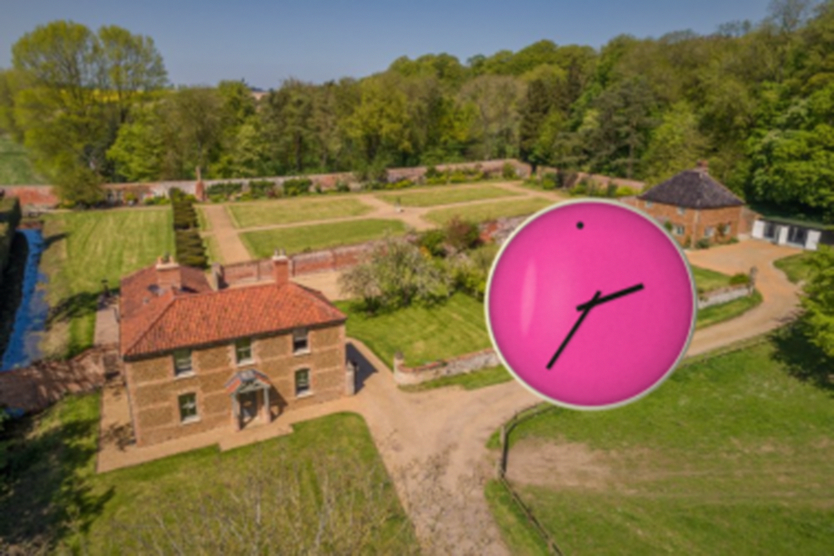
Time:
{"hour": 2, "minute": 37}
